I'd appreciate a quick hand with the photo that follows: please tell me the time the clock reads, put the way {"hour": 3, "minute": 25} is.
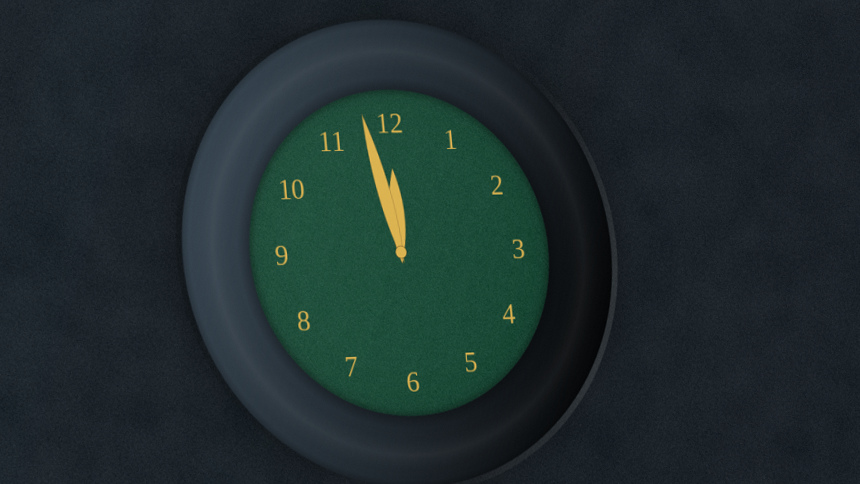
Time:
{"hour": 11, "minute": 58}
